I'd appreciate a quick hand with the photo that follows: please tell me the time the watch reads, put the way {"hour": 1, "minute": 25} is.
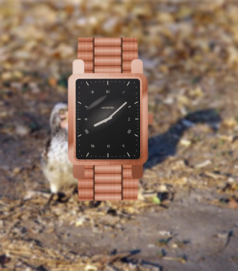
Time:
{"hour": 8, "minute": 8}
